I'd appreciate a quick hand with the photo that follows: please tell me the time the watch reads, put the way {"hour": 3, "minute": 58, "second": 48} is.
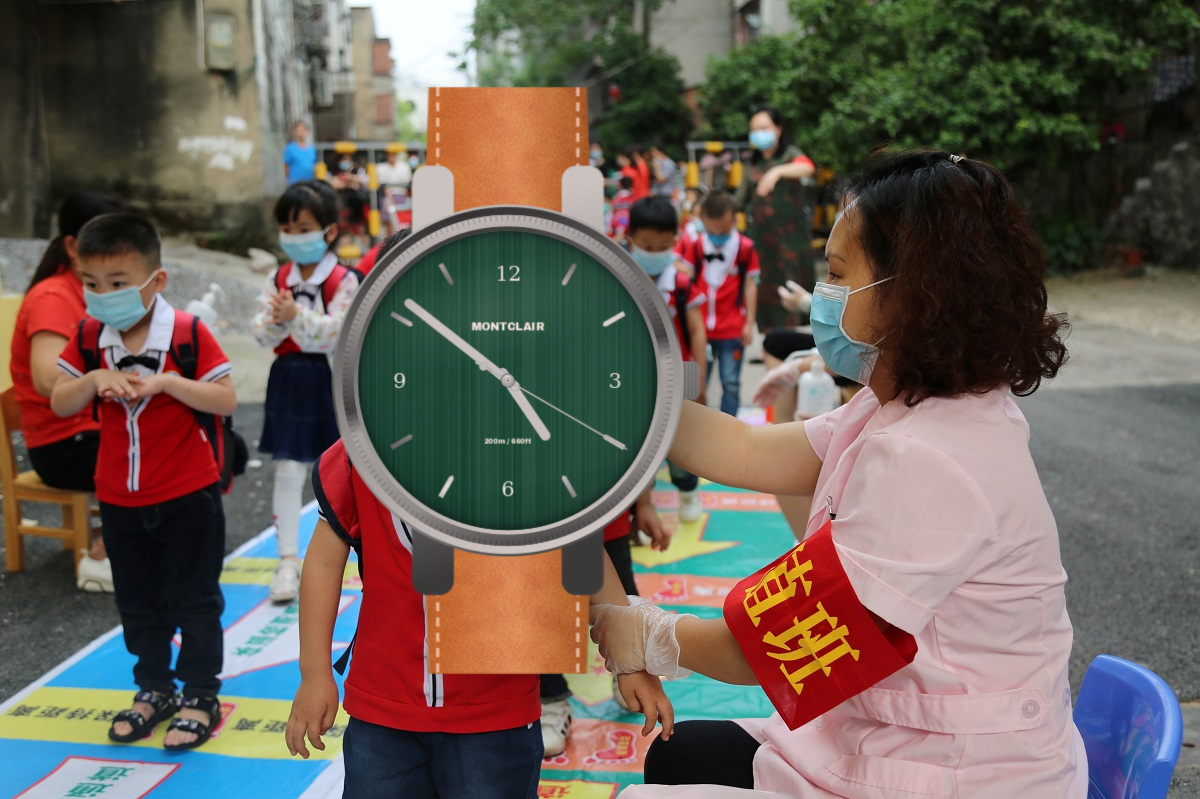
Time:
{"hour": 4, "minute": 51, "second": 20}
